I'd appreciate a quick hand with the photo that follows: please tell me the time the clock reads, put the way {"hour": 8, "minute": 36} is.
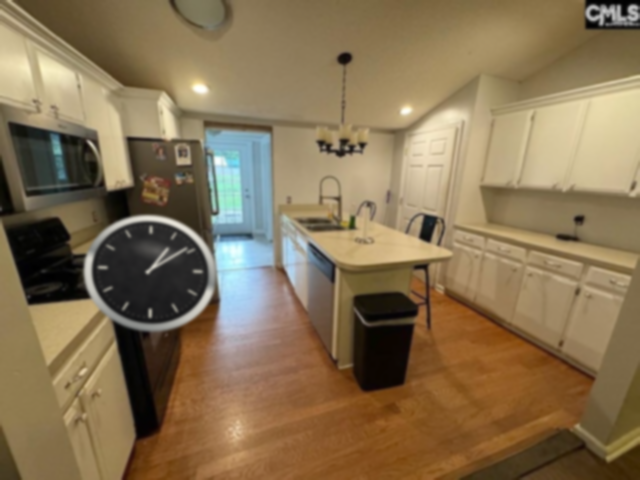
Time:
{"hour": 1, "minute": 9}
